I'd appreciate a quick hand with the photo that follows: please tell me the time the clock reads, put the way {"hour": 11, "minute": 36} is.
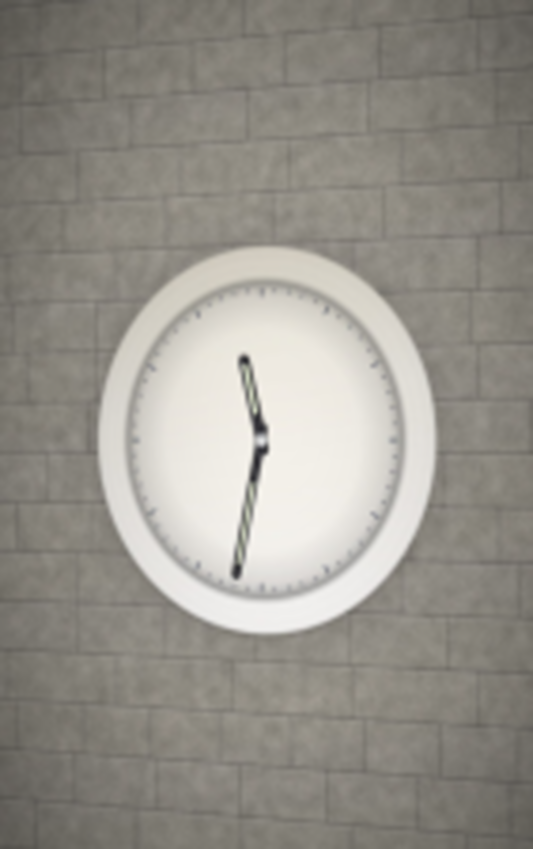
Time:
{"hour": 11, "minute": 32}
